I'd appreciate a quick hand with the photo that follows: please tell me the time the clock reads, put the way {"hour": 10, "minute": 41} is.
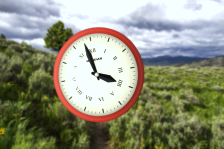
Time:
{"hour": 3, "minute": 58}
